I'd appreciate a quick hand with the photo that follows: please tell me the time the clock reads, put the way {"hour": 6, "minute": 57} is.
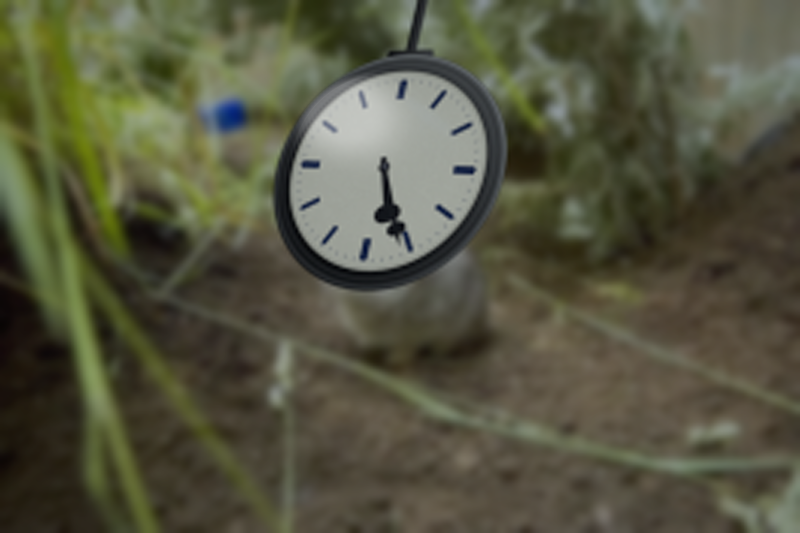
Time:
{"hour": 5, "minute": 26}
